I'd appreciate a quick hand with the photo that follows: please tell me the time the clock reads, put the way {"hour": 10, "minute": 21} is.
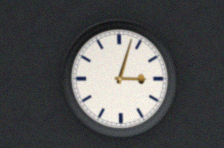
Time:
{"hour": 3, "minute": 3}
